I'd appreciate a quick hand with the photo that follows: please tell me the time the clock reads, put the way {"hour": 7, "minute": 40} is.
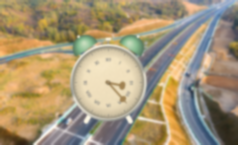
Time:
{"hour": 3, "minute": 23}
